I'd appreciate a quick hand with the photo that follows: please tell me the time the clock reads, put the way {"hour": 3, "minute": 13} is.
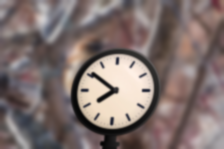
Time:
{"hour": 7, "minute": 51}
